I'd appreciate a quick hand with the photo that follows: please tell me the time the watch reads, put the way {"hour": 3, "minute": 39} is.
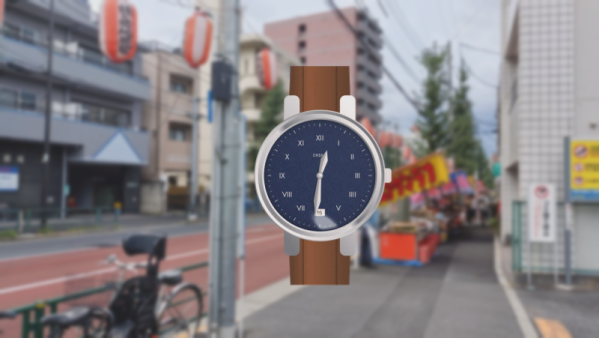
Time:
{"hour": 12, "minute": 31}
